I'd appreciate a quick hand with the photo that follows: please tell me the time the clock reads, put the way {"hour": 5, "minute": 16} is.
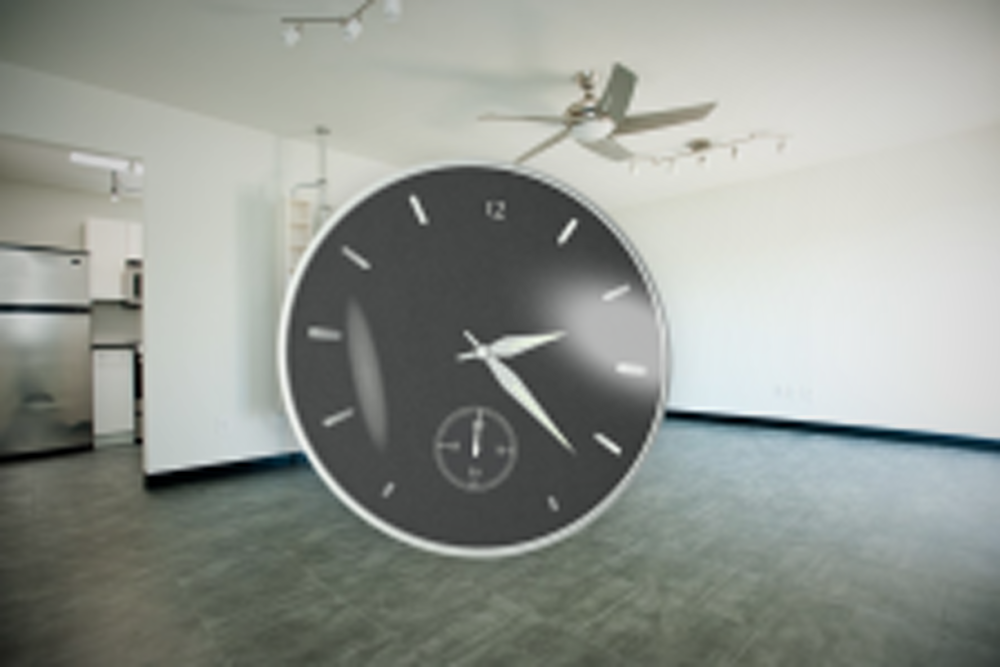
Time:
{"hour": 2, "minute": 22}
